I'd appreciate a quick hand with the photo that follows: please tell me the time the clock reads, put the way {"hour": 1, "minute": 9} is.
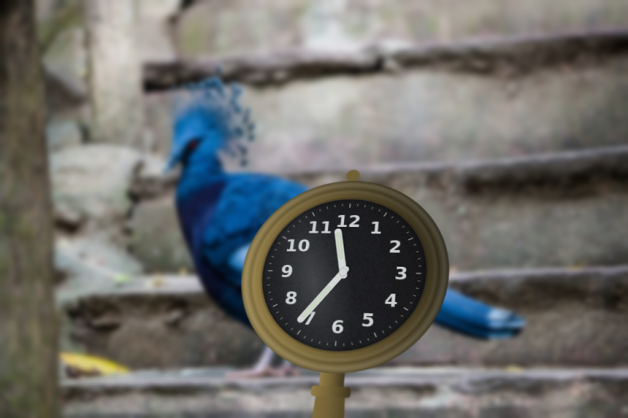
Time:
{"hour": 11, "minute": 36}
